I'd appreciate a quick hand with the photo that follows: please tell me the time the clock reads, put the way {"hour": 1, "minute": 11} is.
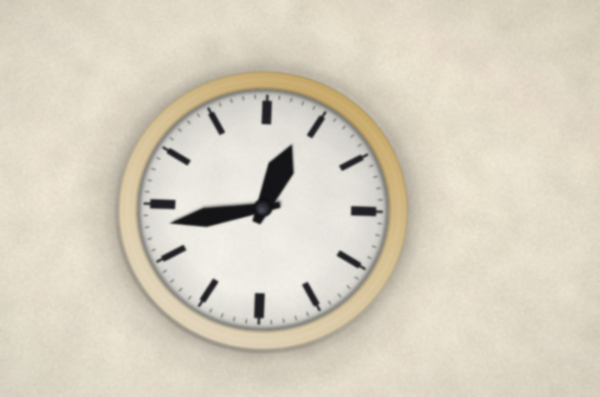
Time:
{"hour": 12, "minute": 43}
